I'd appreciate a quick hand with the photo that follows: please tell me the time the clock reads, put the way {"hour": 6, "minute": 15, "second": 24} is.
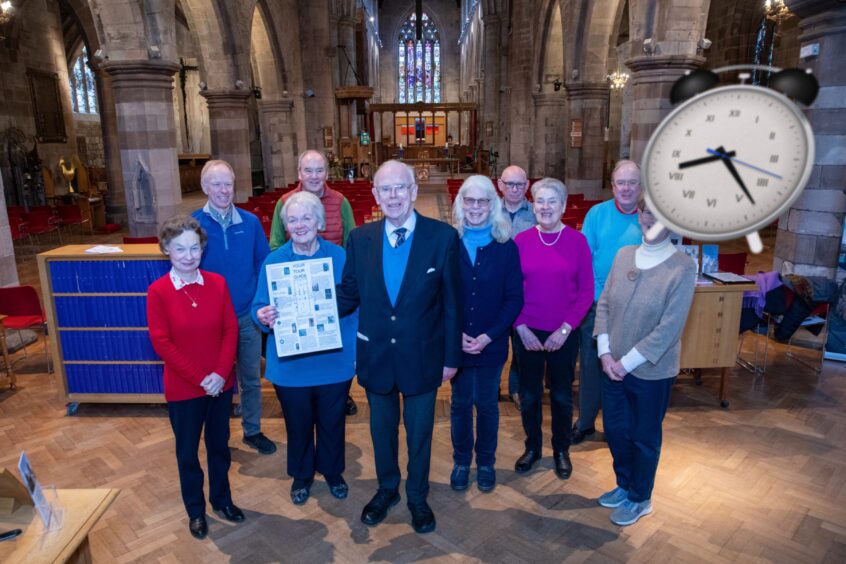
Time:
{"hour": 8, "minute": 23, "second": 18}
